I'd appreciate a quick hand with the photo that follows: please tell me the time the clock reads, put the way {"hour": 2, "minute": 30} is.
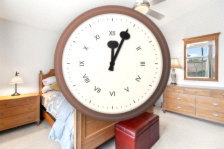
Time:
{"hour": 12, "minute": 4}
